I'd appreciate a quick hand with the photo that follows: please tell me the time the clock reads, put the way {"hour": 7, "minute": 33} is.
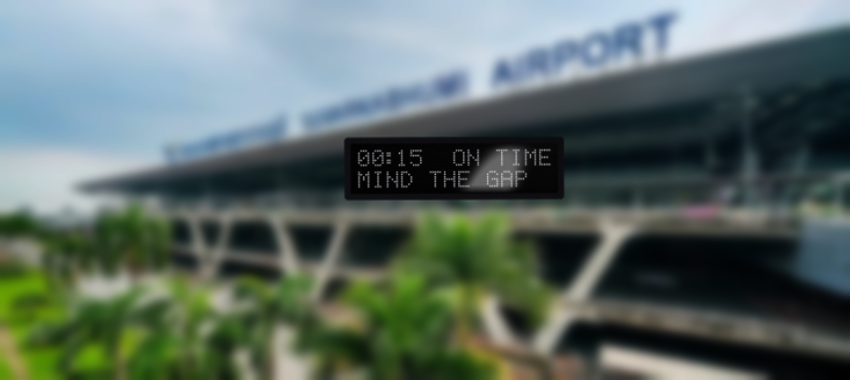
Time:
{"hour": 0, "minute": 15}
